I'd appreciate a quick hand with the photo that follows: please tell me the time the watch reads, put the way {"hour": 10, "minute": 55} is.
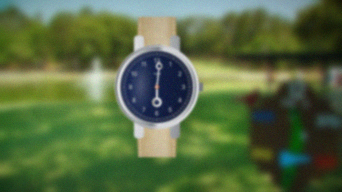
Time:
{"hour": 6, "minute": 1}
